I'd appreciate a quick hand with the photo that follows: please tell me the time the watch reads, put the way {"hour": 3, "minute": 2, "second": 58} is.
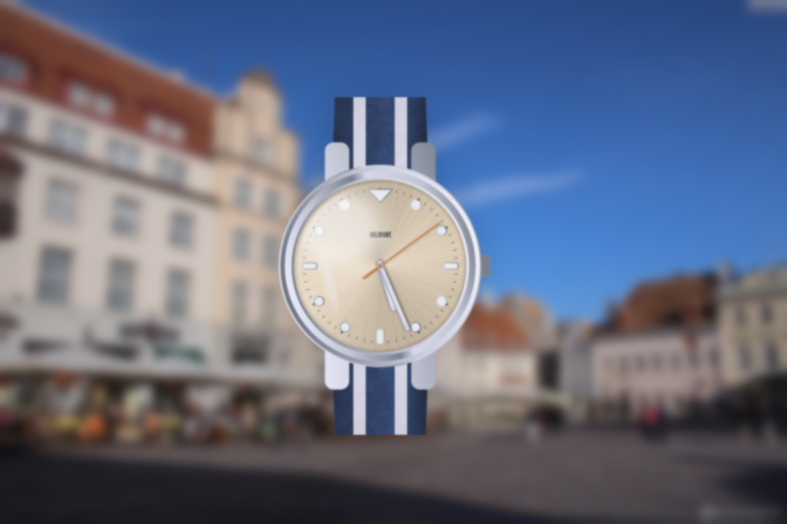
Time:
{"hour": 5, "minute": 26, "second": 9}
